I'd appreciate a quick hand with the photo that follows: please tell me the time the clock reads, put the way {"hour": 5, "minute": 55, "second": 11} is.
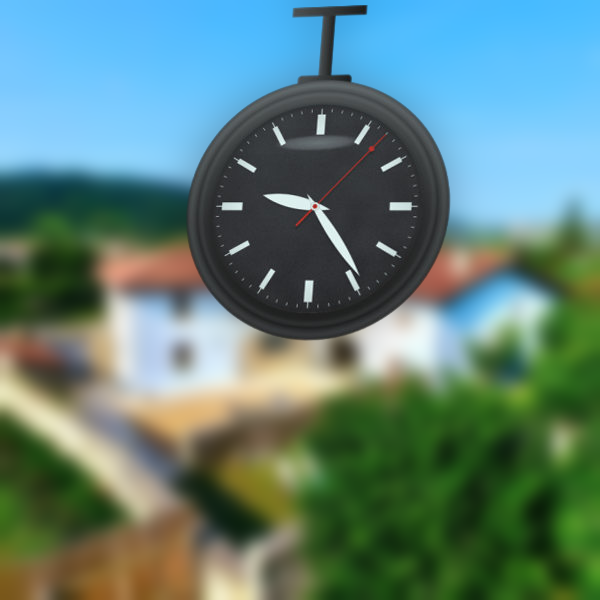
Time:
{"hour": 9, "minute": 24, "second": 7}
